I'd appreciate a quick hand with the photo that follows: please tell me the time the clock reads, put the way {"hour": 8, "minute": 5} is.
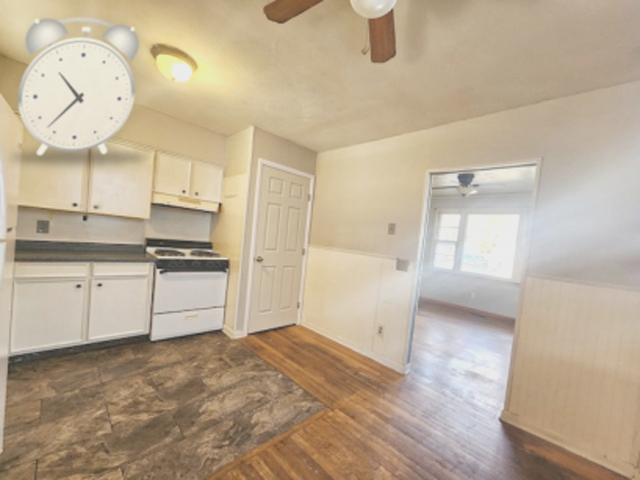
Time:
{"hour": 10, "minute": 37}
